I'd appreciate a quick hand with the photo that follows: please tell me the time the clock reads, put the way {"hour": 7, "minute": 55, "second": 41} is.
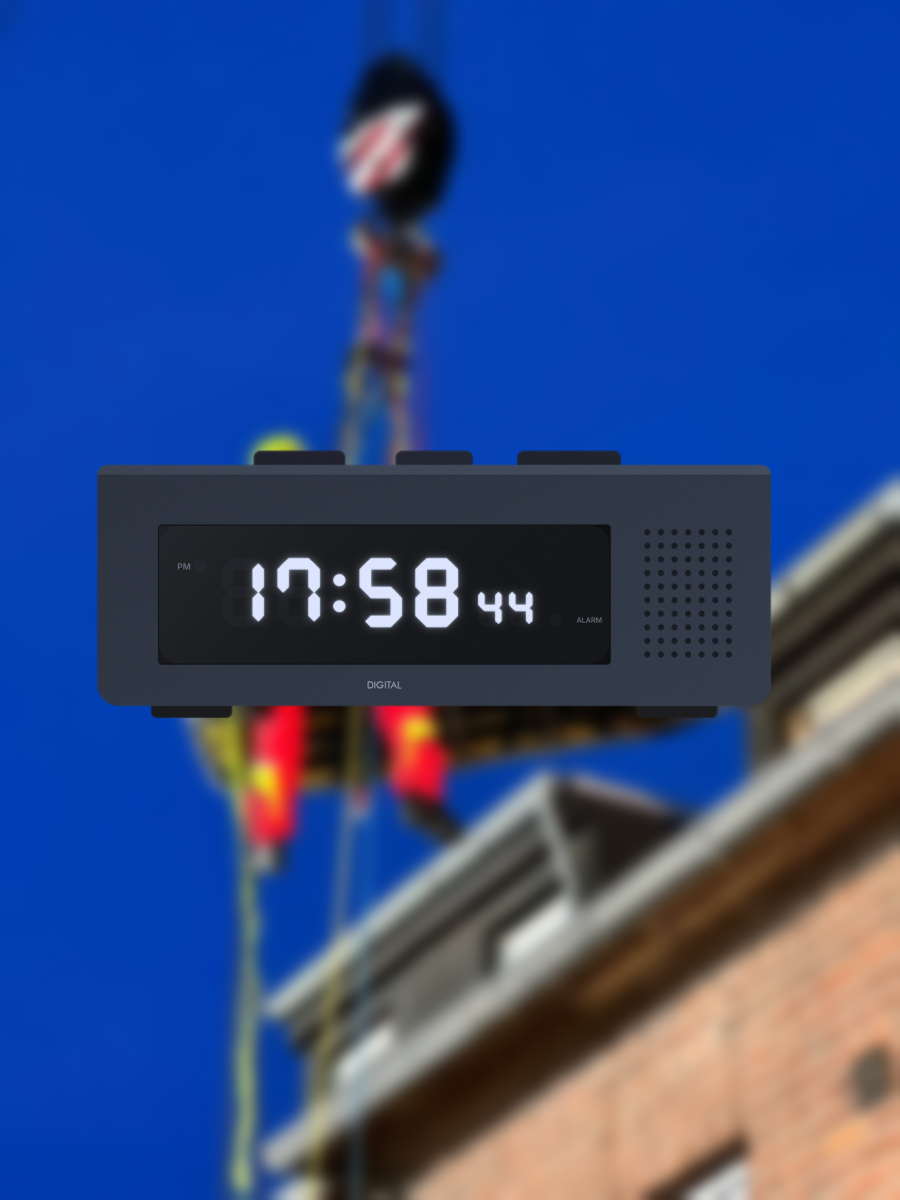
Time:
{"hour": 17, "minute": 58, "second": 44}
